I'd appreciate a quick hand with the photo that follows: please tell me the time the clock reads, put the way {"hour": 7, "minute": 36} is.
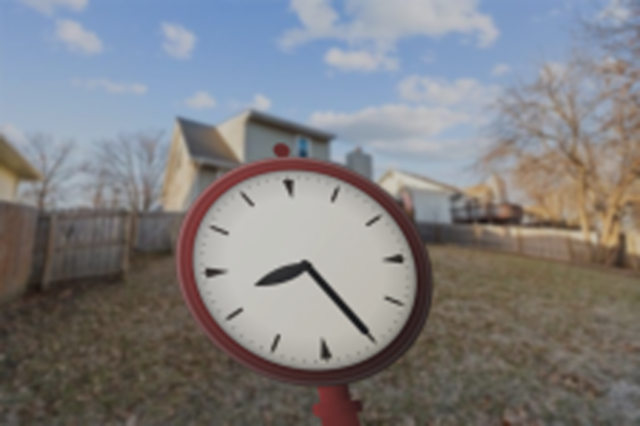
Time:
{"hour": 8, "minute": 25}
